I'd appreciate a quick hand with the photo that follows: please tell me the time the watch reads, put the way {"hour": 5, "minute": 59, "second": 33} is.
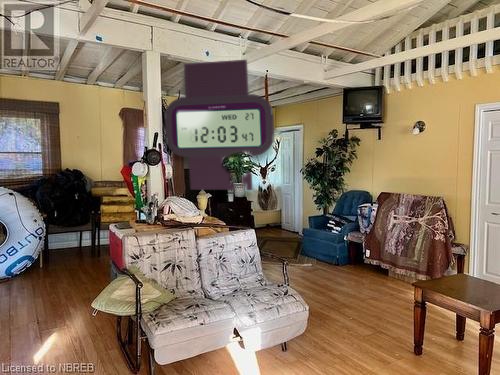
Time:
{"hour": 12, "minute": 3, "second": 47}
